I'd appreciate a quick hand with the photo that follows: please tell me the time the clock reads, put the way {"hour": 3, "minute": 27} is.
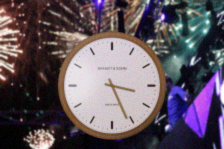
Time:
{"hour": 3, "minute": 26}
